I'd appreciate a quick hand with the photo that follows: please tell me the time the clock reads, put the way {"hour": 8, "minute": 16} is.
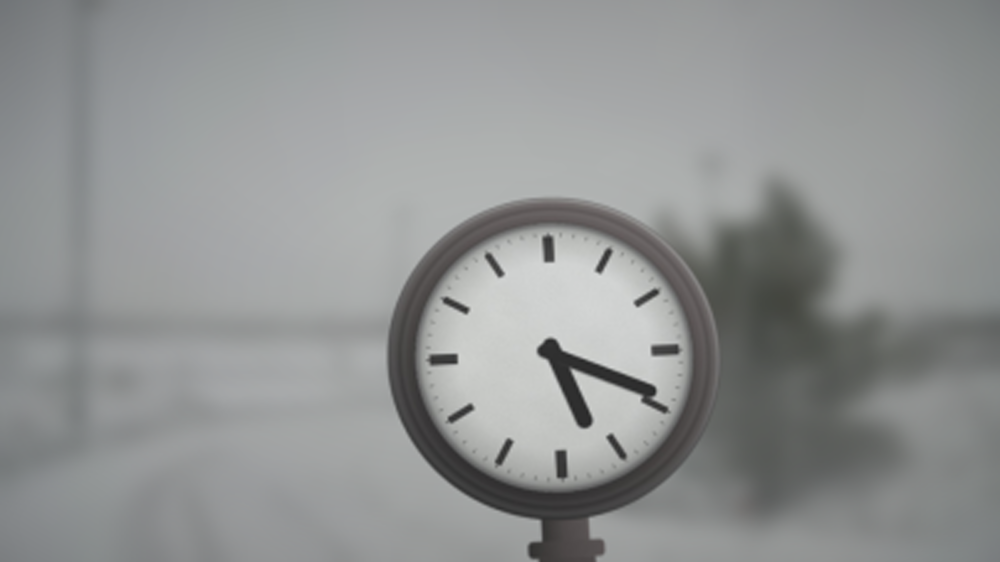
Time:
{"hour": 5, "minute": 19}
